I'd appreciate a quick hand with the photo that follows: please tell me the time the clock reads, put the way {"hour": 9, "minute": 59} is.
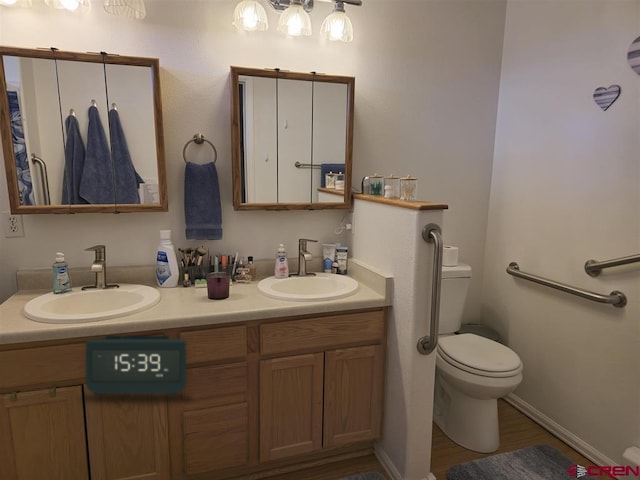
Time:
{"hour": 15, "minute": 39}
